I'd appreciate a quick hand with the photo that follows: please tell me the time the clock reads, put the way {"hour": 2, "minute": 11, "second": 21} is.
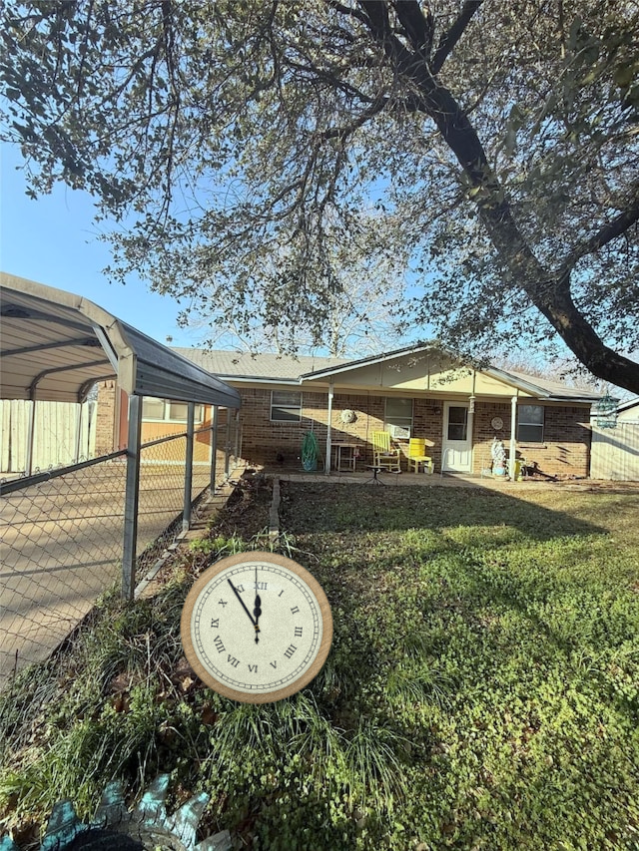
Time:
{"hour": 11, "minute": 53, "second": 59}
